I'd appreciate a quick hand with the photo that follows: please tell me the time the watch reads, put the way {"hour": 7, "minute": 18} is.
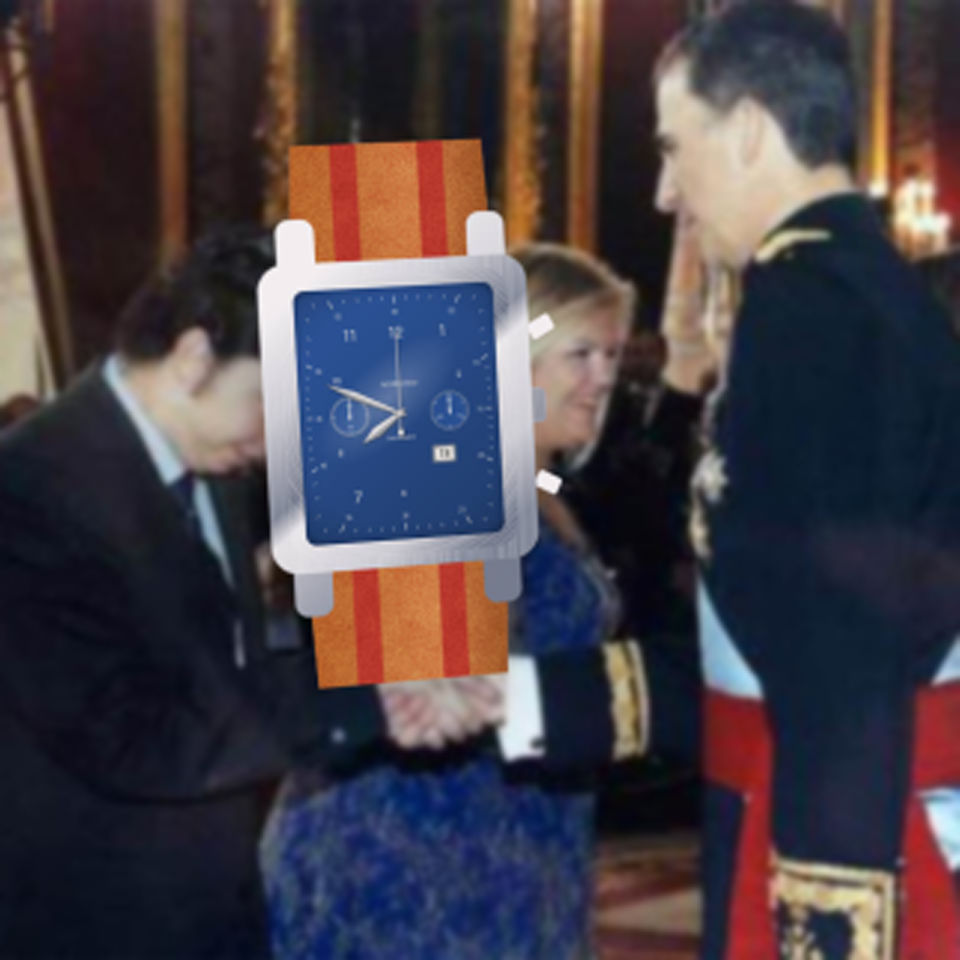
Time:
{"hour": 7, "minute": 49}
